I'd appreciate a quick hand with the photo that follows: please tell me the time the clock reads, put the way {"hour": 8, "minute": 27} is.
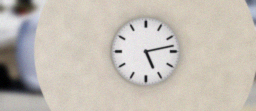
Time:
{"hour": 5, "minute": 13}
